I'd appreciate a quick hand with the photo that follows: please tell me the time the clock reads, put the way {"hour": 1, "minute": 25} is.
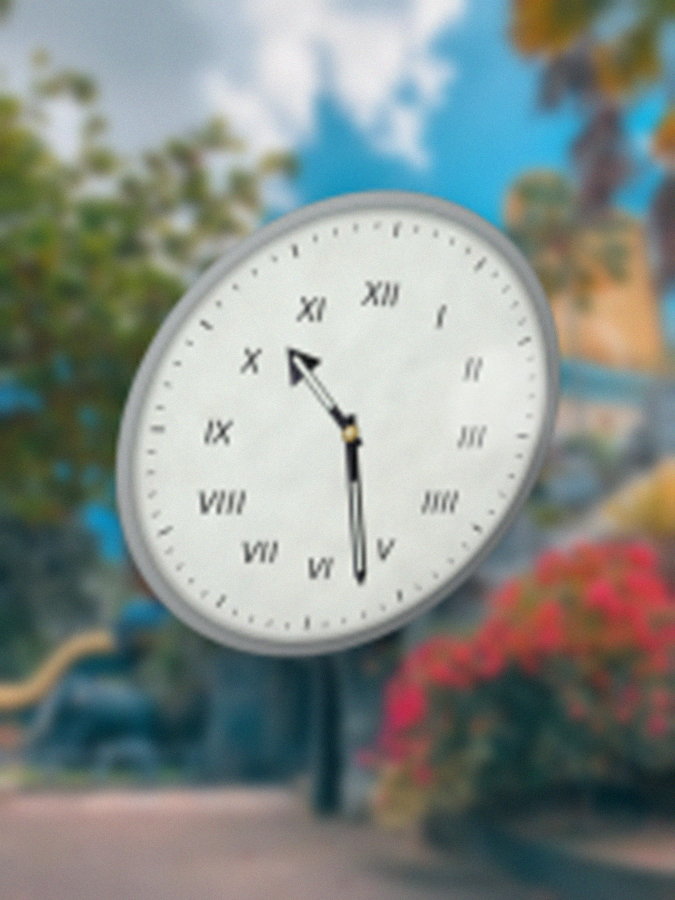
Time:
{"hour": 10, "minute": 27}
